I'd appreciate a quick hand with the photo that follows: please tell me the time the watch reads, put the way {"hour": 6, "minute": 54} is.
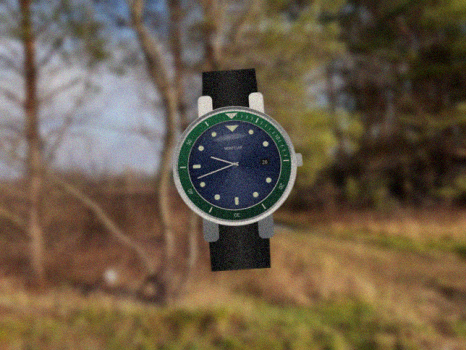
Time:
{"hour": 9, "minute": 42}
